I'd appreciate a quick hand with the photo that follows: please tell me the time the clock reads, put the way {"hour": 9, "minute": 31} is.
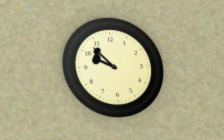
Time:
{"hour": 9, "minute": 53}
